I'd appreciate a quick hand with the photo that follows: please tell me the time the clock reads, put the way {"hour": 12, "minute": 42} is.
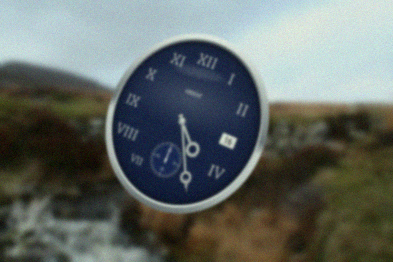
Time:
{"hour": 4, "minute": 25}
